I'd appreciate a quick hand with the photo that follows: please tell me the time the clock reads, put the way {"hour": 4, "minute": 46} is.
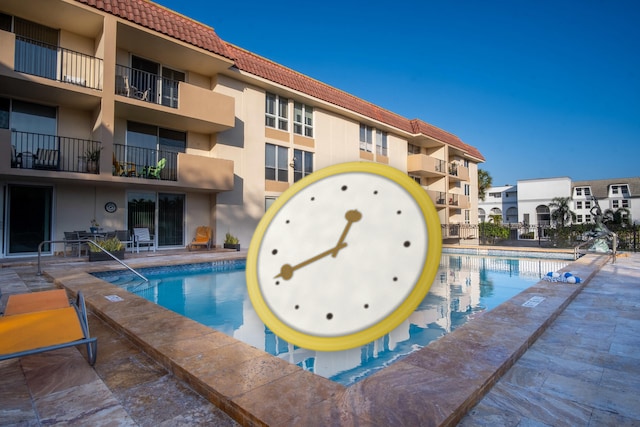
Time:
{"hour": 12, "minute": 41}
